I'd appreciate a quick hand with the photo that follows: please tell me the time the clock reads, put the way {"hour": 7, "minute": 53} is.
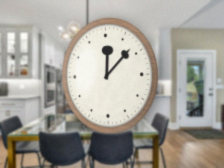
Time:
{"hour": 12, "minute": 8}
